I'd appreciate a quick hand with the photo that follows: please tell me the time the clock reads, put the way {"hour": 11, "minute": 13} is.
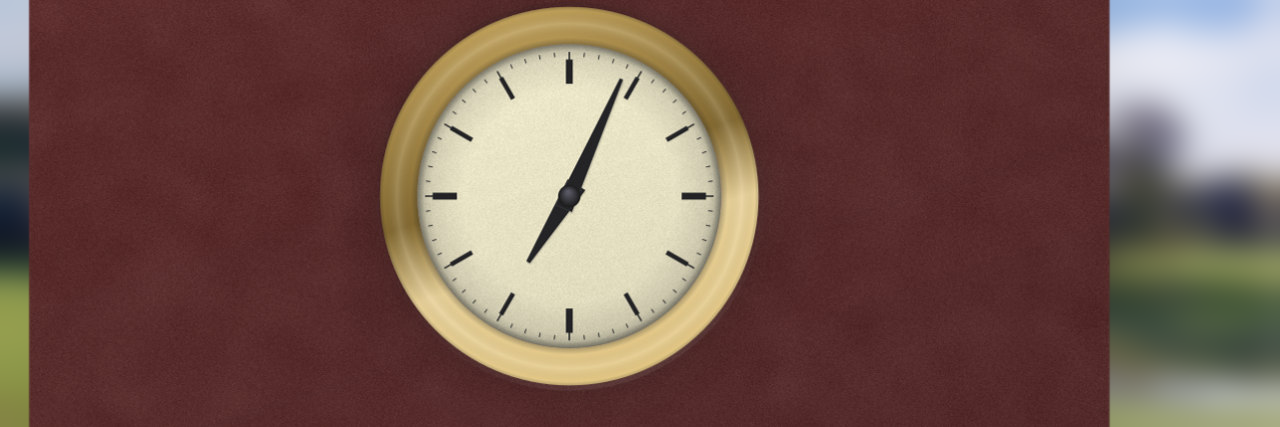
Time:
{"hour": 7, "minute": 4}
